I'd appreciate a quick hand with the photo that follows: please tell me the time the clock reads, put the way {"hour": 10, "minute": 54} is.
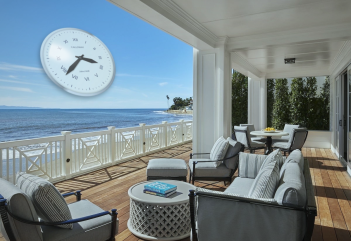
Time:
{"hour": 3, "minute": 38}
